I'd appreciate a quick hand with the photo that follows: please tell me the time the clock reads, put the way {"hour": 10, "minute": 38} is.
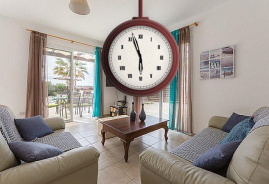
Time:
{"hour": 5, "minute": 57}
